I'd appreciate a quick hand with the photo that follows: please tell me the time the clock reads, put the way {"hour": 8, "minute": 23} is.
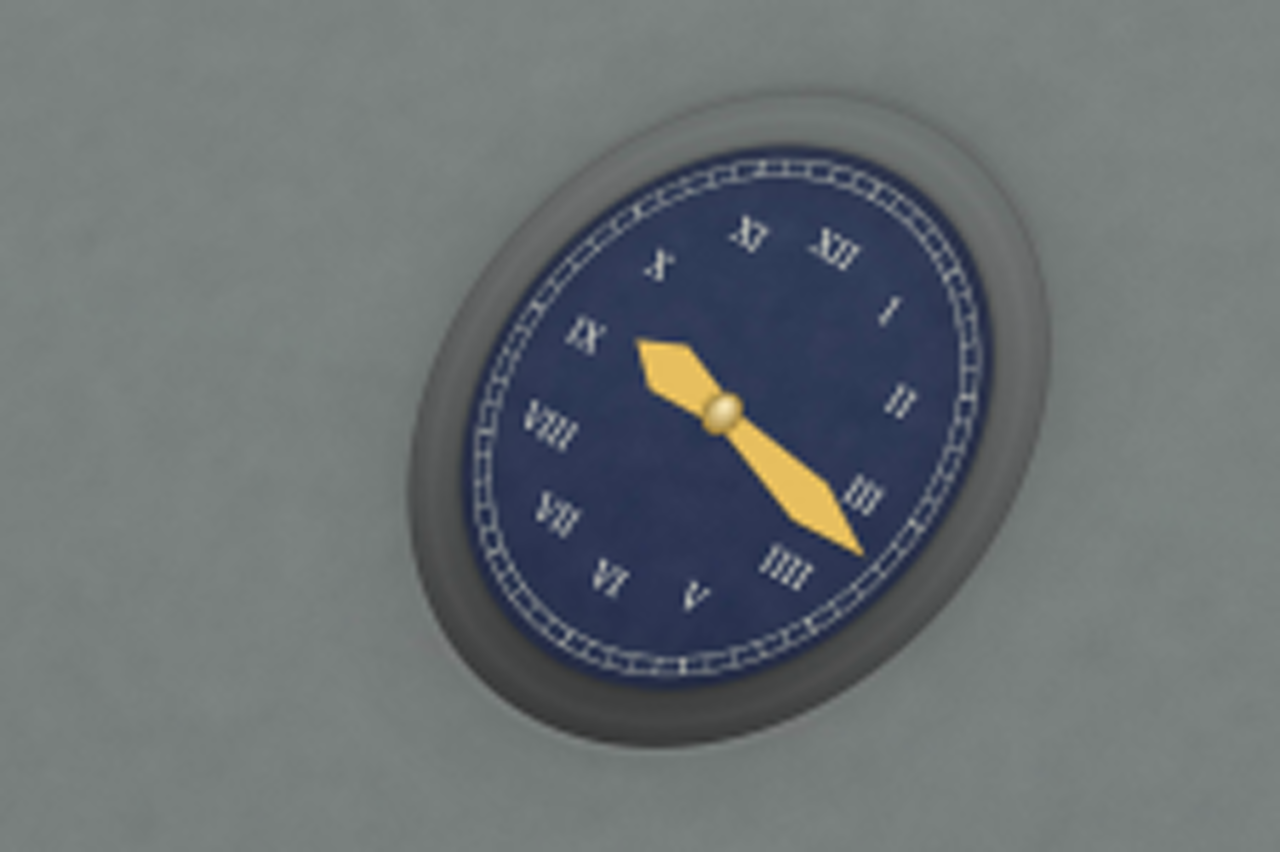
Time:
{"hour": 9, "minute": 17}
